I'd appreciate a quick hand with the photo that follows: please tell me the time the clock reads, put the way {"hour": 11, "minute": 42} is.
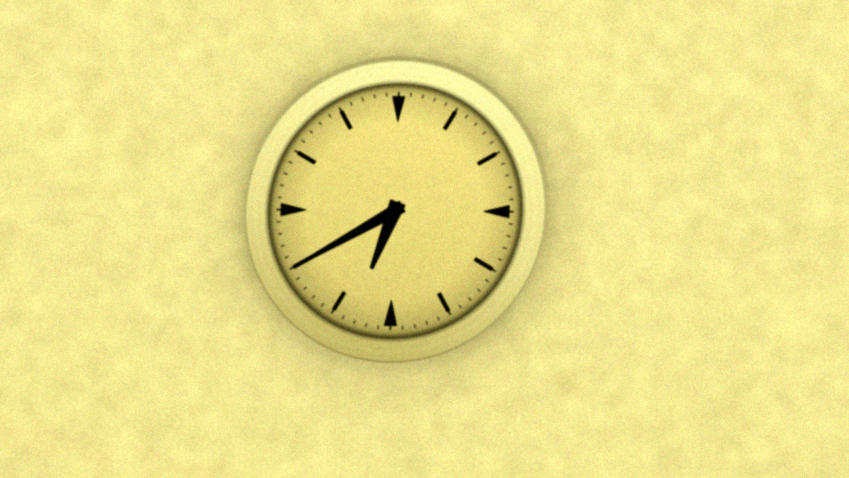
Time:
{"hour": 6, "minute": 40}
